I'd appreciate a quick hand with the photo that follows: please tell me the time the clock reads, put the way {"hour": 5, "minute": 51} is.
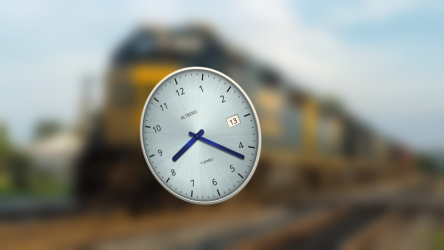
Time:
{"hour": 8, "minute": 22}
